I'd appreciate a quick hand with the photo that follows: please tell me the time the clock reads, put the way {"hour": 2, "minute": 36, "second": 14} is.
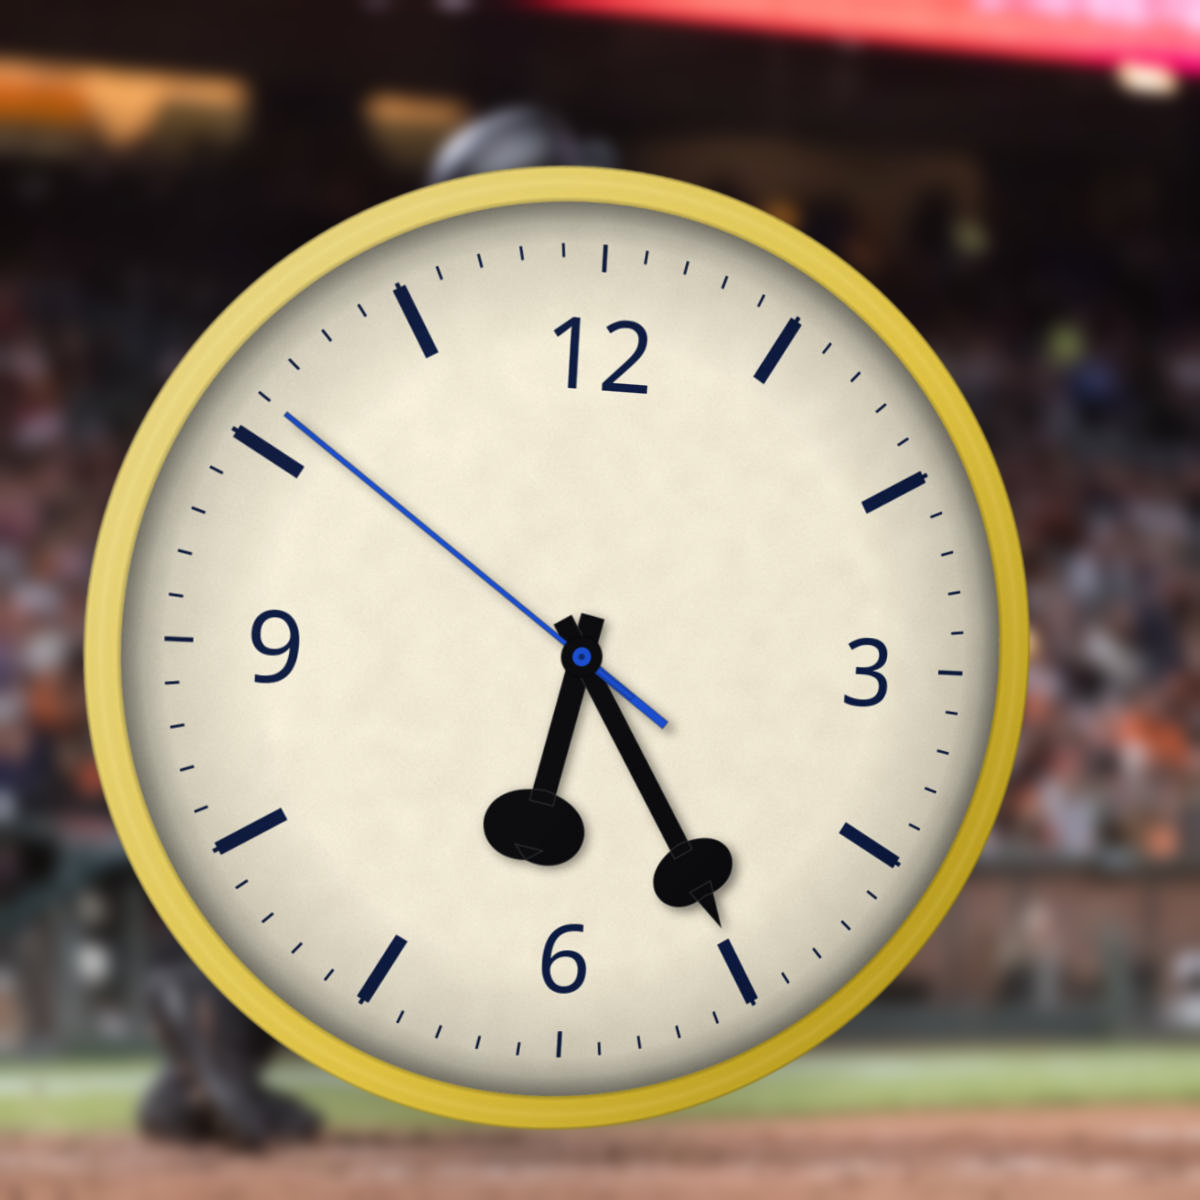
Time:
{"hour": 6, "minute": 24, "second": 51}
